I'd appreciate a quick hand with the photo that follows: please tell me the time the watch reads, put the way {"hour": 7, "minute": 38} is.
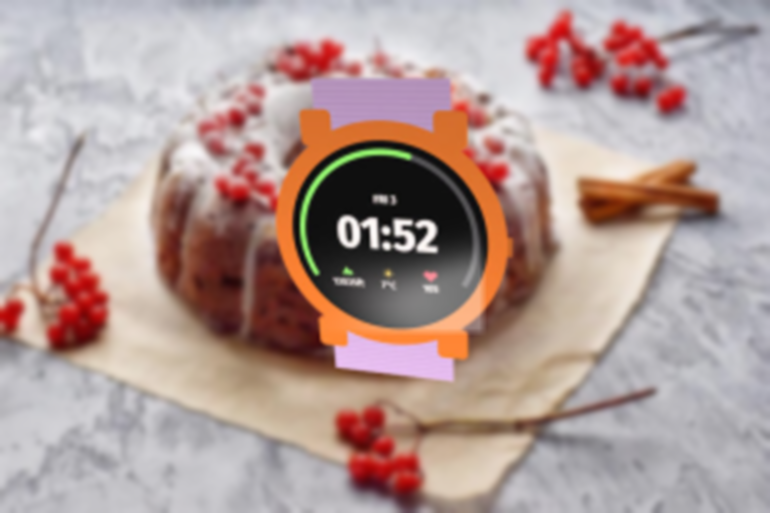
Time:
{"hour": 1, "minute": 52}
